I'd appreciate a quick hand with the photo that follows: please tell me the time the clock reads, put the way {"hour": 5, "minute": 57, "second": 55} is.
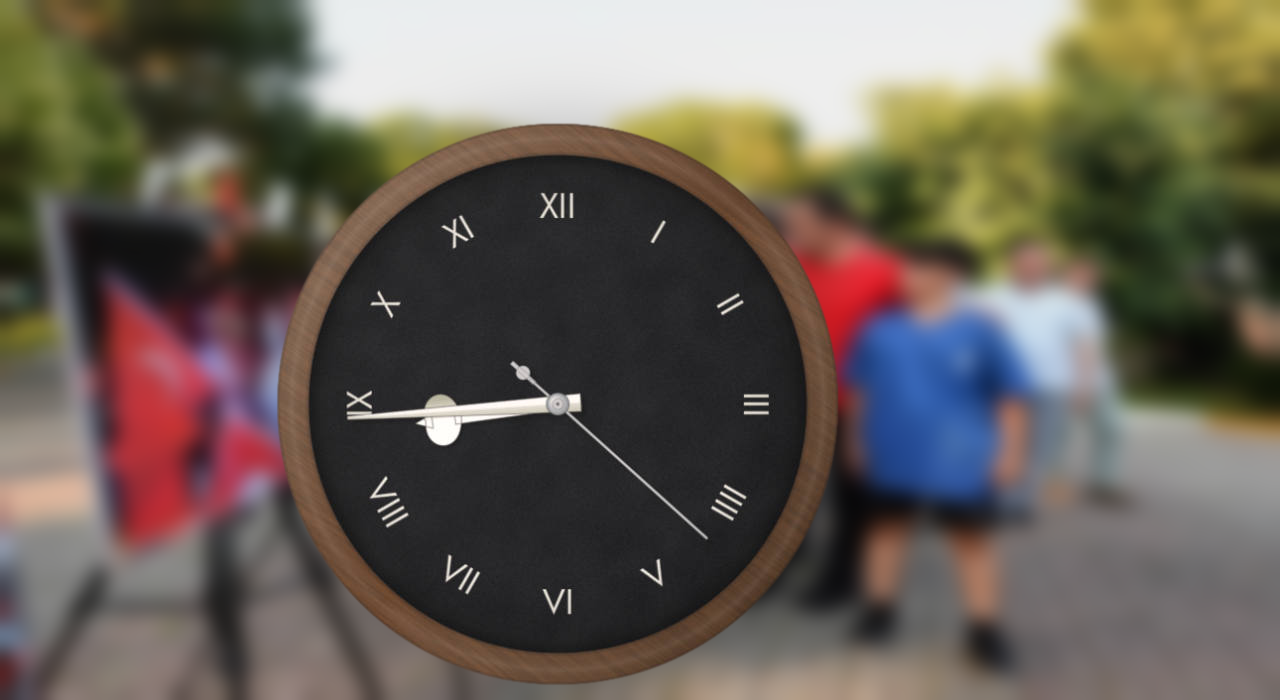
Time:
{"hour": 8, "minute": 44, "second": 22}
